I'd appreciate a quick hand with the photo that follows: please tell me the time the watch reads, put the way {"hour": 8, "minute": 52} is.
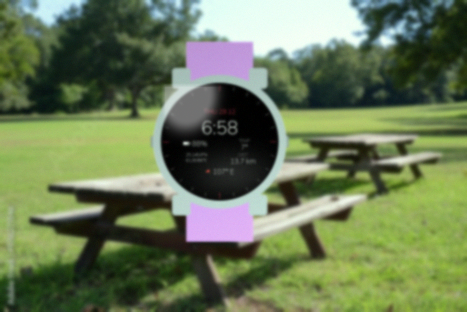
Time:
{"hour": 6, "minute": 58}
